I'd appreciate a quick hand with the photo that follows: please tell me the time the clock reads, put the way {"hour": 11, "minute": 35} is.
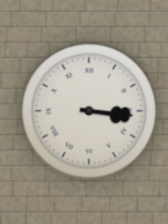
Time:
{"hour": 3, "minute": 16}
